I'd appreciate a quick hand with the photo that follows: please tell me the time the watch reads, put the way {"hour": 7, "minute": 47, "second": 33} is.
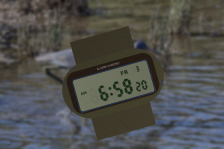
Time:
{"hour": 6, "minute": 58, "second": 20}
